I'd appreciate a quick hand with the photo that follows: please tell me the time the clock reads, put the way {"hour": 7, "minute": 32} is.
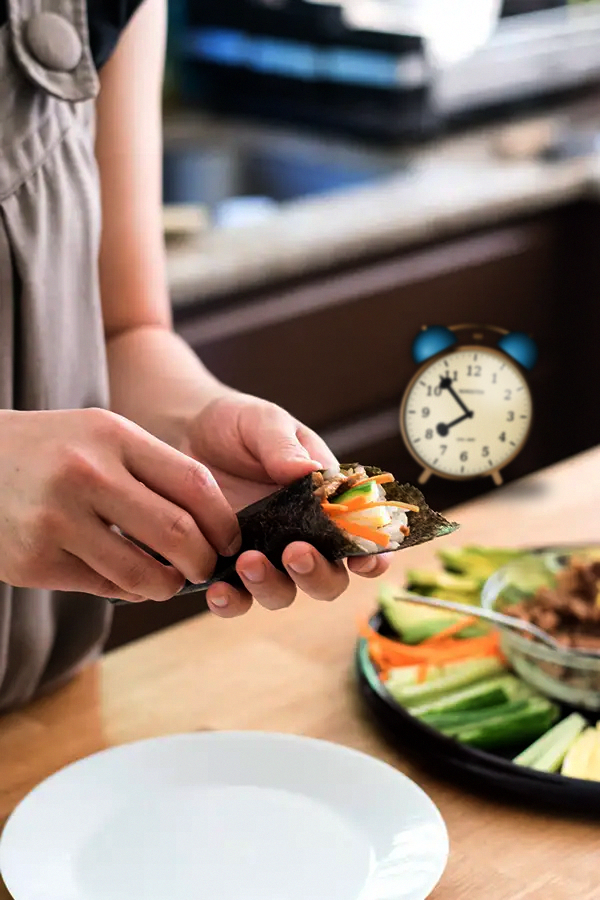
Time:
{"hour": 7, "minute": 53}
